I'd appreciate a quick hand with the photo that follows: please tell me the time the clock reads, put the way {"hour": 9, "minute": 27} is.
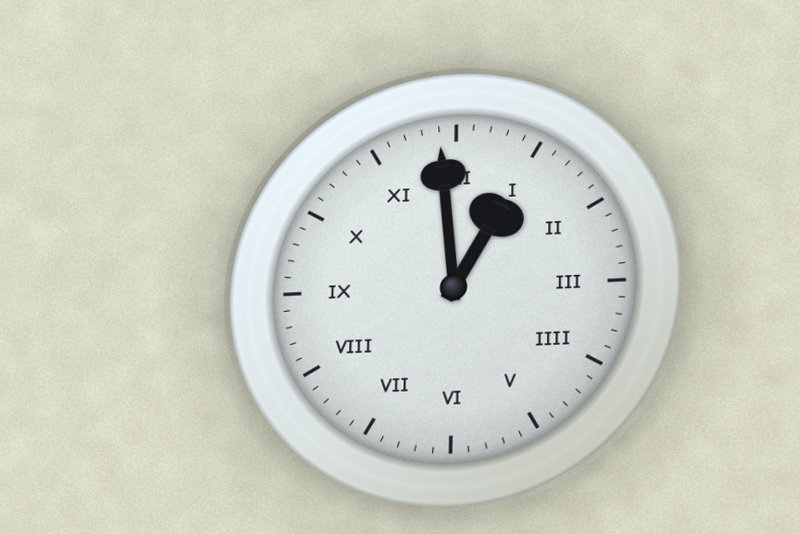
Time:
{"hour": 12, "minute": 59}
